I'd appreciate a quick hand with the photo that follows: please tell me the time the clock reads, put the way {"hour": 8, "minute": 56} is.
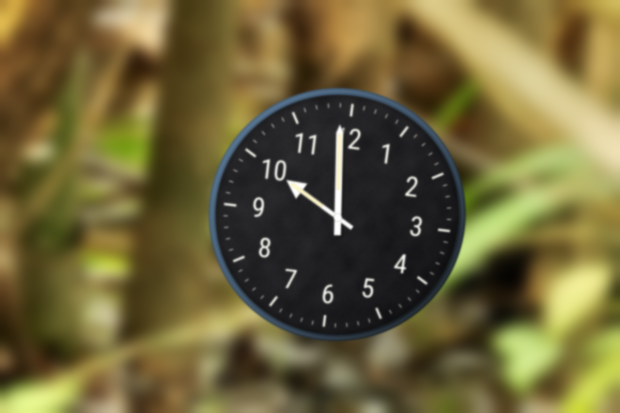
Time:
{"hour": 9, "minute": 59}
